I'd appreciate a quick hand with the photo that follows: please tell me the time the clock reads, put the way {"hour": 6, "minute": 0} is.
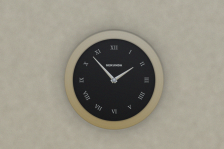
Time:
{"hour": 1, "minute": 53}
